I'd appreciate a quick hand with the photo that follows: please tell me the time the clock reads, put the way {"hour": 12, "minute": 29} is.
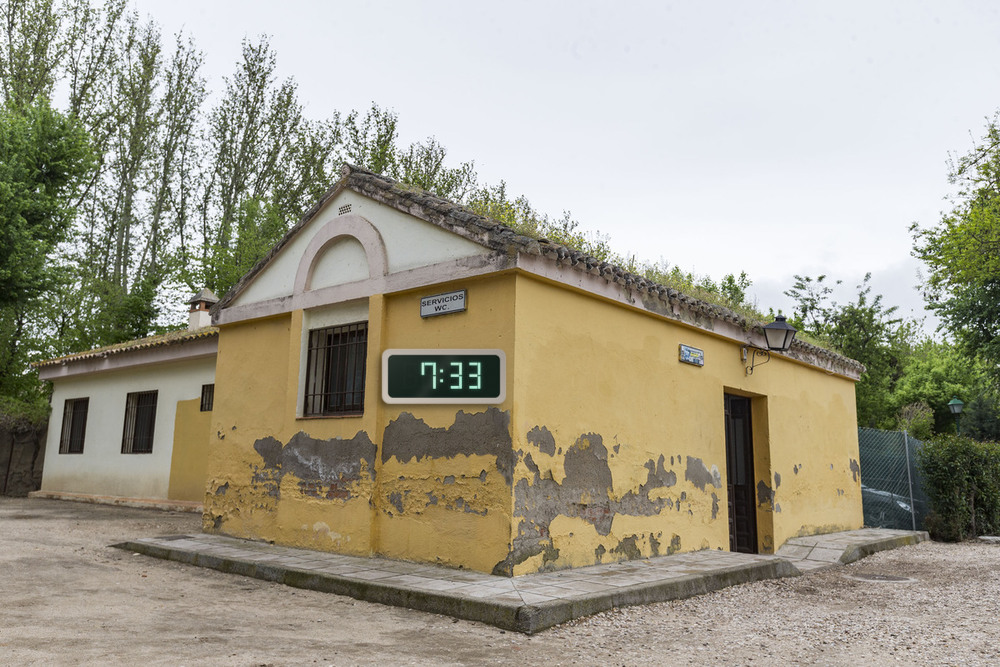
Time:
{"hour": 7, "minute": 33}
